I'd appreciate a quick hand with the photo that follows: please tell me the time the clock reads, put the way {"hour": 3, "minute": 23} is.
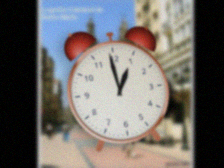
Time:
{"hour": 12, "minute": 59}
